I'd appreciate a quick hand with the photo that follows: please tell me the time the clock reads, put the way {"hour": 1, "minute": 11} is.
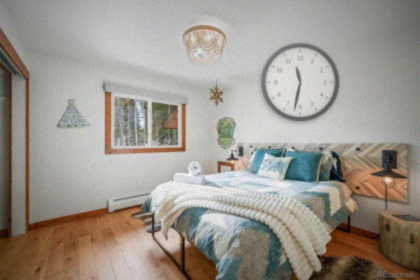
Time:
{"hour": 11, "minute": 32}
